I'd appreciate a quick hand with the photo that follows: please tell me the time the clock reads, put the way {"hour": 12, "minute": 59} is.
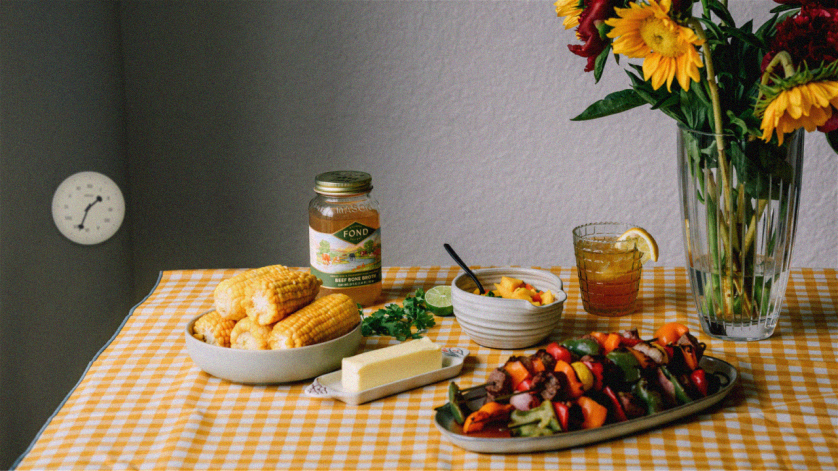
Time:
{"hour": 1, "minute": 33}
